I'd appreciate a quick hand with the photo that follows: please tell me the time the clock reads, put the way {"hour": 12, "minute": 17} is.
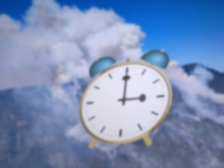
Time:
{"hour": 3, "minute": 0}
